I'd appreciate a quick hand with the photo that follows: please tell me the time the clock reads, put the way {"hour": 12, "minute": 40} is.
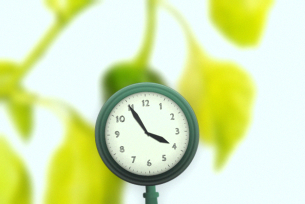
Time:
{"hour": 3, "minute": 55}
